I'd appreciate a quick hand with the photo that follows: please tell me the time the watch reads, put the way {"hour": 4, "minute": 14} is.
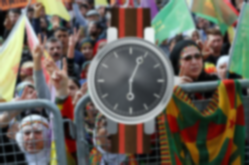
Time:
{"hour": 6, "minute": 4}
